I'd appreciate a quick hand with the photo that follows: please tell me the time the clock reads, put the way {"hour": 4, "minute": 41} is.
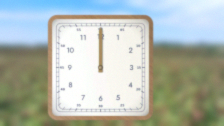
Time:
{"hour": 12, "minute": 0}
